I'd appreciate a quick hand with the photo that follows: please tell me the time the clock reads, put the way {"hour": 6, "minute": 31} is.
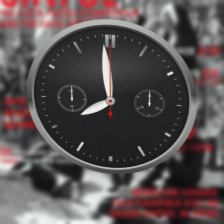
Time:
{"hour": 7, "minute": 59}
